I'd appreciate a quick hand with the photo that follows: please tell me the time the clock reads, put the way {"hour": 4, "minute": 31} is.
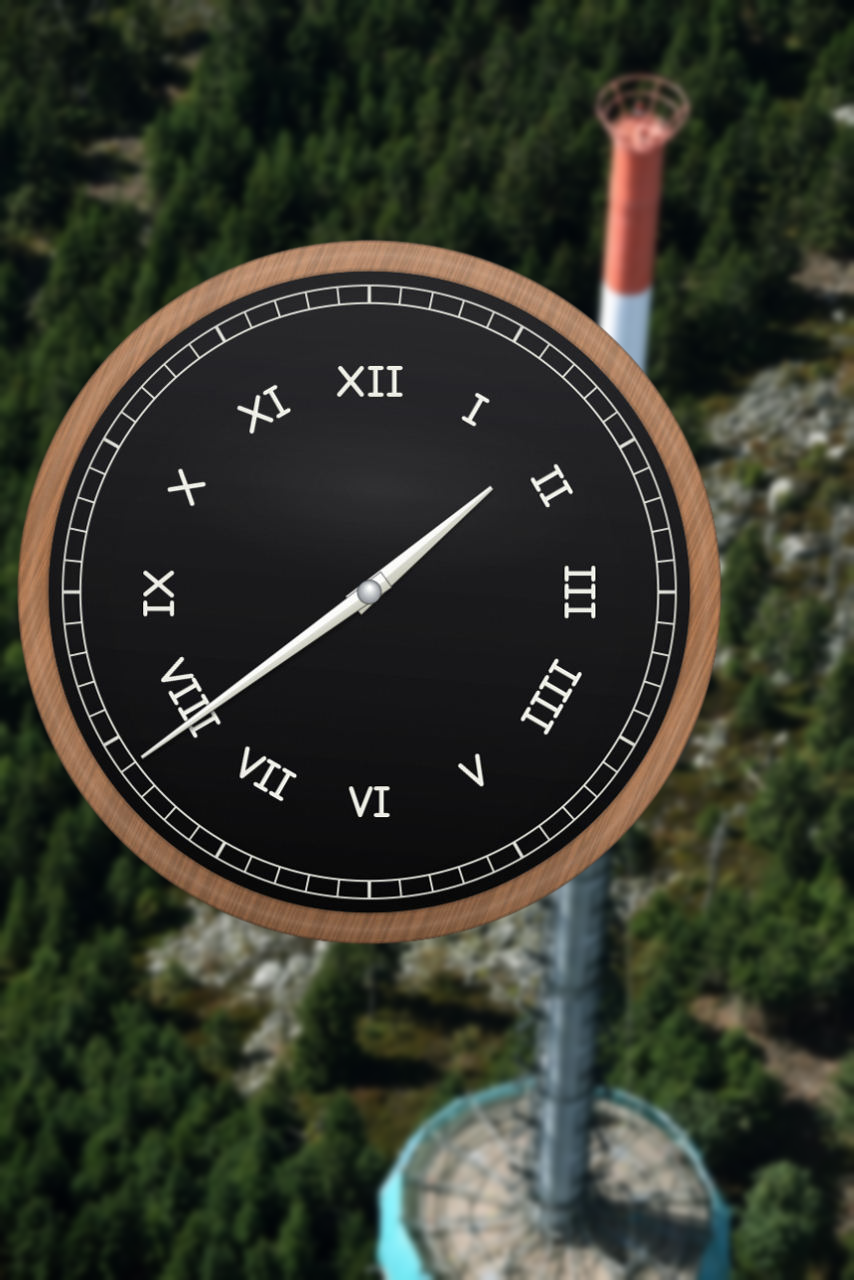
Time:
{"hour": 1, "minute": 39}
